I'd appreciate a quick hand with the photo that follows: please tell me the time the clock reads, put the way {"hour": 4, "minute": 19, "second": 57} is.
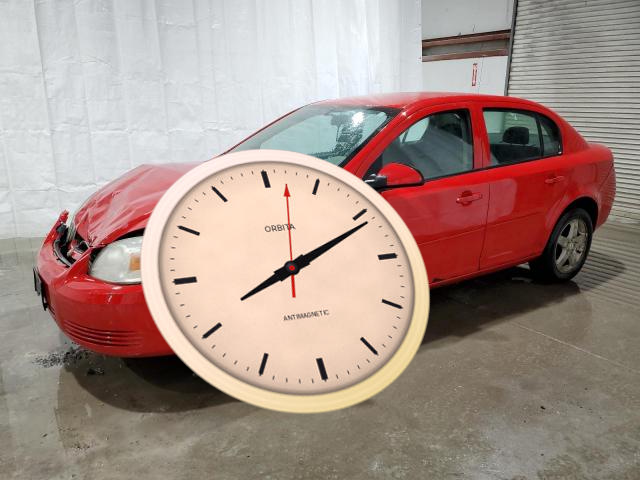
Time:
{"hour": 8, "minute": 11, "second": 2}
